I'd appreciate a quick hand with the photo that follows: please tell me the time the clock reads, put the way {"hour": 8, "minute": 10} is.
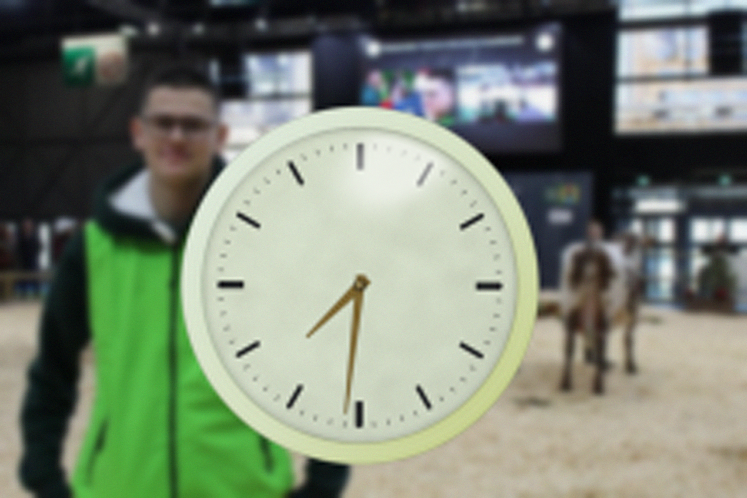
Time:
{"hour": 7, "minute": 31}
